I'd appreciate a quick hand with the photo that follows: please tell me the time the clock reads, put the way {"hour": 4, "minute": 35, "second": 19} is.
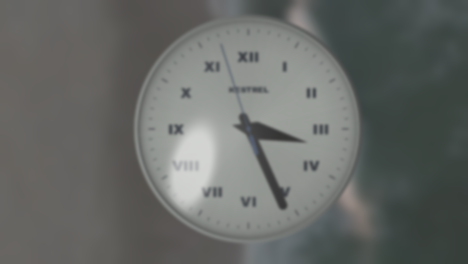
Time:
{"hour": 3, "minute": 25, "second": 57}
